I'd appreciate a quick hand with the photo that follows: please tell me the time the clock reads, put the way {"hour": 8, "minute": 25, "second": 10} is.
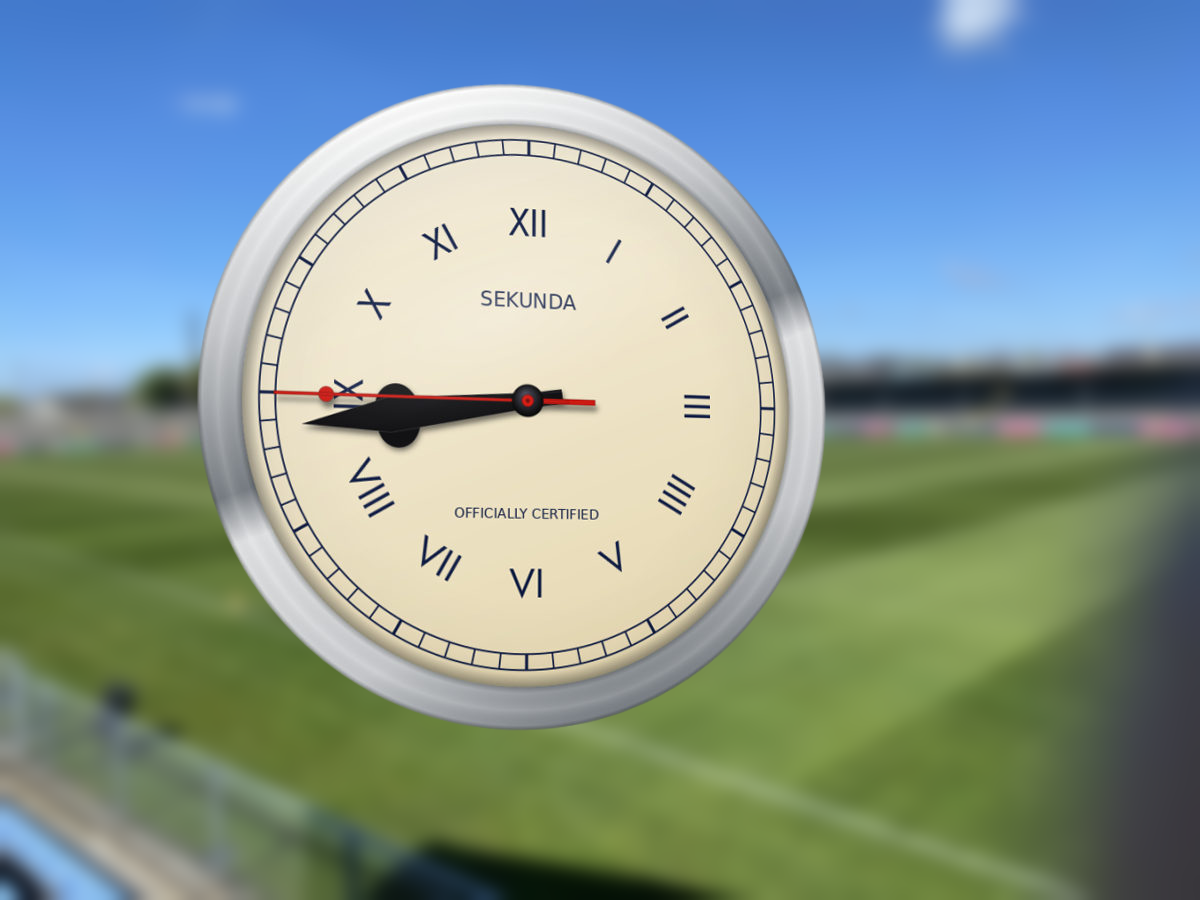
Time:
{"hour": 8, "minute": 43, "second": 45}
